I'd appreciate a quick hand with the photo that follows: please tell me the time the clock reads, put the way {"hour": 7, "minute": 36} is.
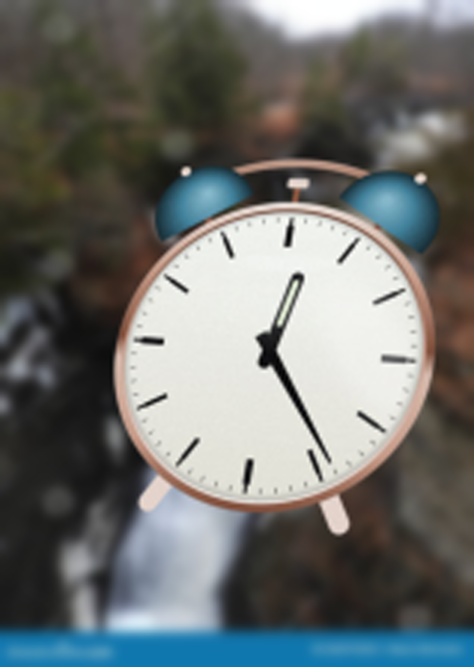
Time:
{"hour": 12, "minute": 24}
